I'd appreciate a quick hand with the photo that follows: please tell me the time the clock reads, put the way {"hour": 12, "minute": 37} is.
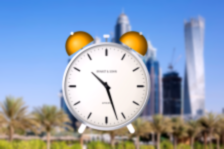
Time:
{"hour": 10, "minute": 27}
